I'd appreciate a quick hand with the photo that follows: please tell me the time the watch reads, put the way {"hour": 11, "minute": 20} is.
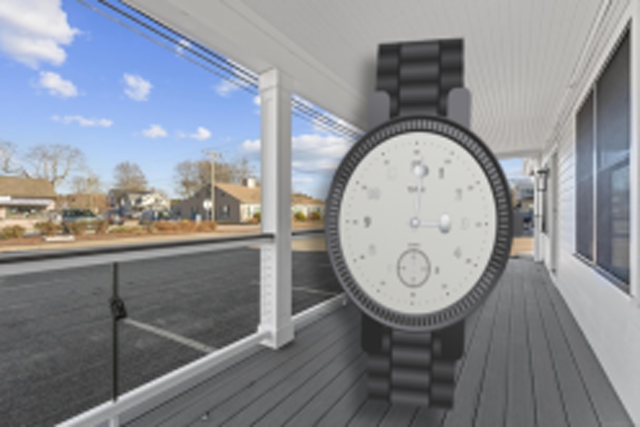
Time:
{"hour": 3, "minute": 1}
